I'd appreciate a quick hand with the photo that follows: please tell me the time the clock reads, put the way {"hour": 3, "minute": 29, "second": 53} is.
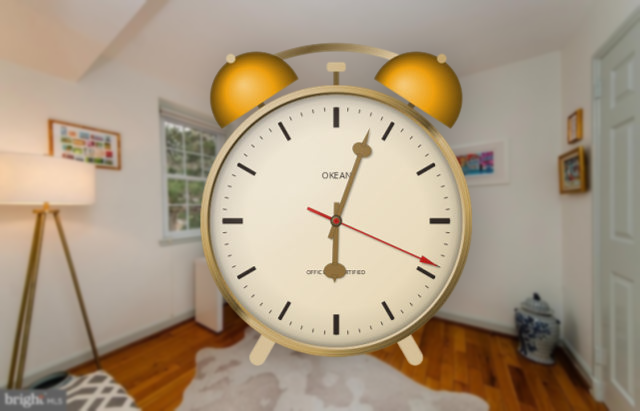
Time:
{"hour": 6, "minute": 3, "second": 19}
